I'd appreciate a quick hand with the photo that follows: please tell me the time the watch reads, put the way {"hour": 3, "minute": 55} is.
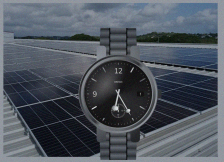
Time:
{"hour": 6, "minute": 25}
